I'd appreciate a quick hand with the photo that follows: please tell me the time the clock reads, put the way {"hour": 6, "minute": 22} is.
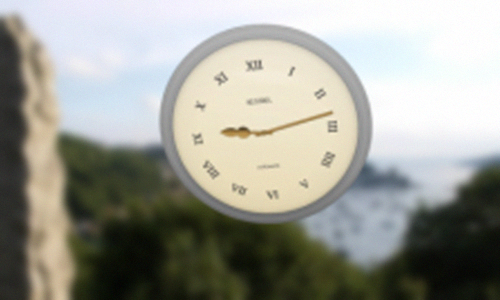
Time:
{"hour": 9, "minute": 13}
